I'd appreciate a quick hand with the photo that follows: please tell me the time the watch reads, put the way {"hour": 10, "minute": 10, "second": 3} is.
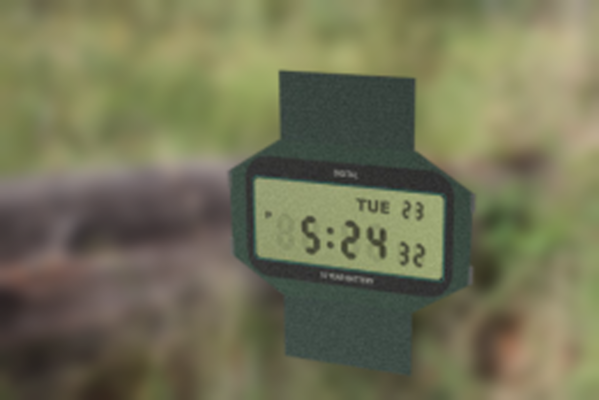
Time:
{"hour": 5, "minute": 24, "second": 32}
